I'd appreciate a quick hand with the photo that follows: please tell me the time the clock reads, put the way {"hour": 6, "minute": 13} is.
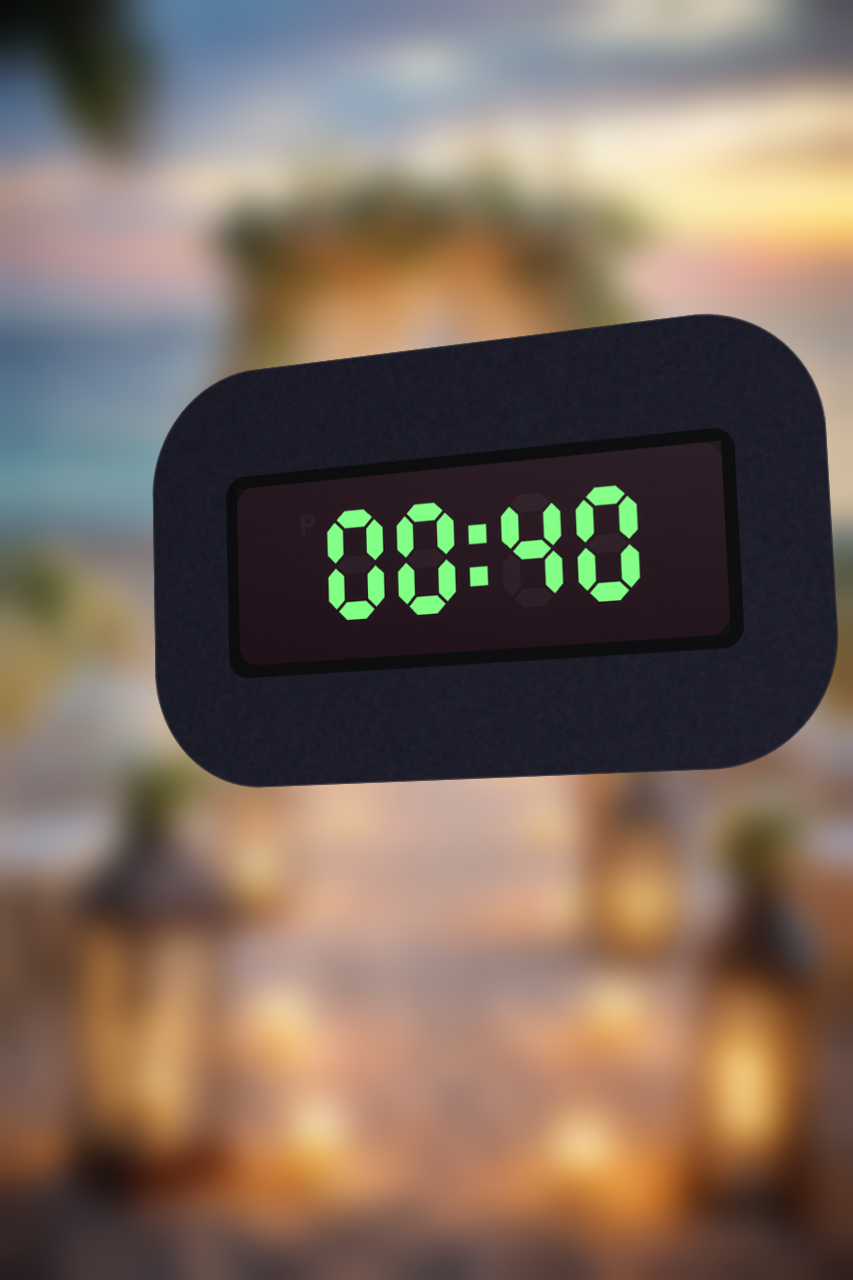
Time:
{"hour": 0, "minute": 40}
